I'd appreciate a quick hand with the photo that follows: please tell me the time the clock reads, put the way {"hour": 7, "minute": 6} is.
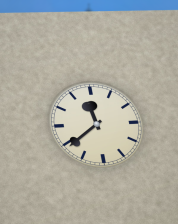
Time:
{"hour": 11, "minute": 39}
